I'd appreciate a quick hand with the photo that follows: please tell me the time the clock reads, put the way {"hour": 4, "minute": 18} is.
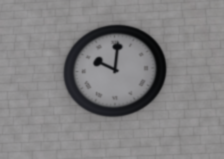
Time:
{"hour": 10, "minute": 1}
